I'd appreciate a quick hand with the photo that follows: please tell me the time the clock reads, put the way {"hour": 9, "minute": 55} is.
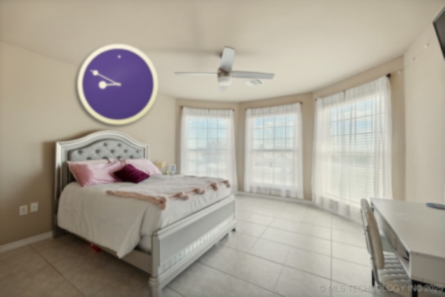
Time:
{"hour": 8, "minute": 49}
